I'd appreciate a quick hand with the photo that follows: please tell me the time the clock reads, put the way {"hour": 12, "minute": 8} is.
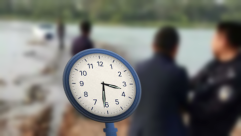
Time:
{"hour": 3, "minute": 31}
